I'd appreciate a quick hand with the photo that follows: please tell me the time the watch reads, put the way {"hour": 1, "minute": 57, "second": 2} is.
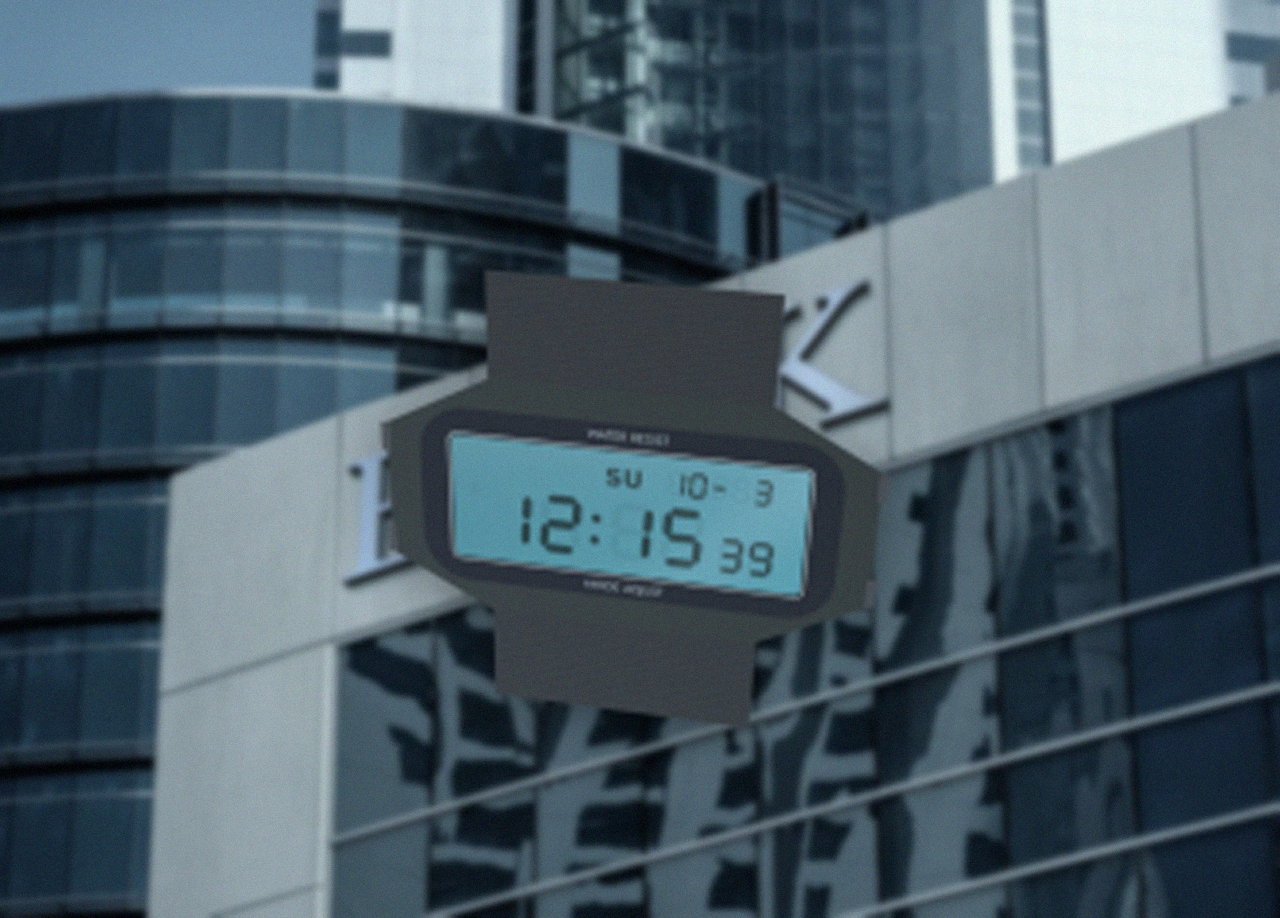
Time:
{"hour": 12, "minute": 15, "second": 39}
